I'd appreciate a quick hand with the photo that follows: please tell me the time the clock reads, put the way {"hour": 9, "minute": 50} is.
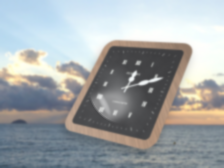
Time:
{"hour": 12, "minute": 11}
